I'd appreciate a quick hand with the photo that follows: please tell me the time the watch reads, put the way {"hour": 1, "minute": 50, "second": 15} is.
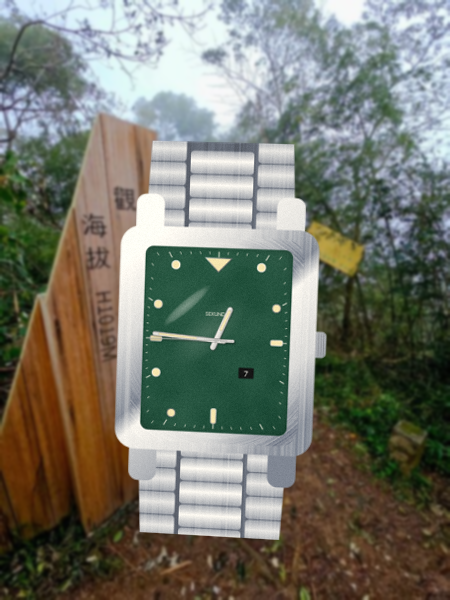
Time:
{"hour": 12, "minute": 45, "second": 45}
